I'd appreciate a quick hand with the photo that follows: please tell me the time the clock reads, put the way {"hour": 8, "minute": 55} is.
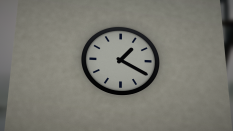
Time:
{"hour": 1, "minute": 20}
